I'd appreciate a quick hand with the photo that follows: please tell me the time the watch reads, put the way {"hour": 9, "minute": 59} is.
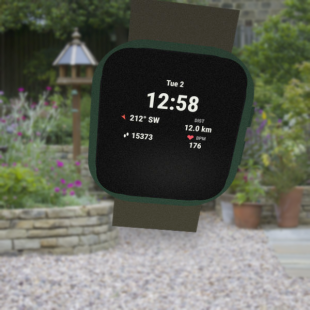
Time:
{"hour": 12, "minute": 58}
